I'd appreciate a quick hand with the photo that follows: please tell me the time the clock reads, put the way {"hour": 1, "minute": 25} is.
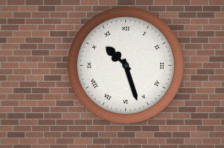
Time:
{"hour": 10, "minute": 27}
